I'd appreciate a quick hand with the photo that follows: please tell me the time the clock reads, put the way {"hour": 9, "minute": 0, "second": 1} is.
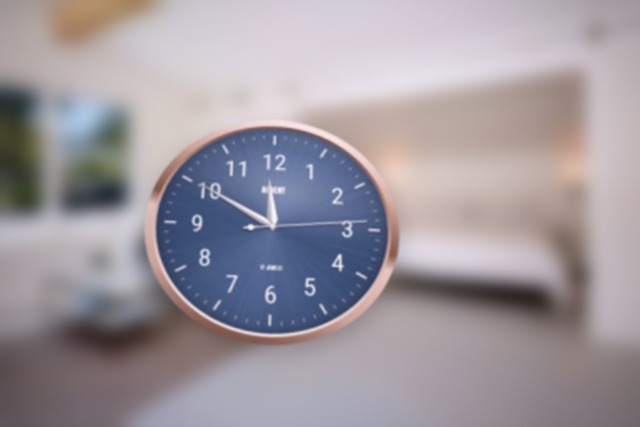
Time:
{"hour": 11, "minute": 50, "second": 14}
